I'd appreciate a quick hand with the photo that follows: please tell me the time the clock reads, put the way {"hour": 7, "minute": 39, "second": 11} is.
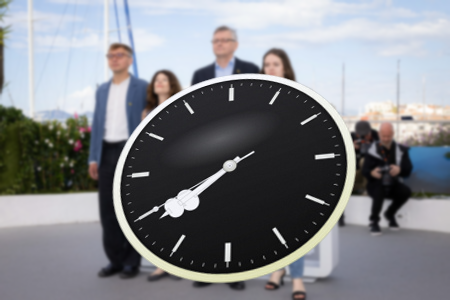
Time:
{"hour": 7, "minute": 38, "second": 40}
